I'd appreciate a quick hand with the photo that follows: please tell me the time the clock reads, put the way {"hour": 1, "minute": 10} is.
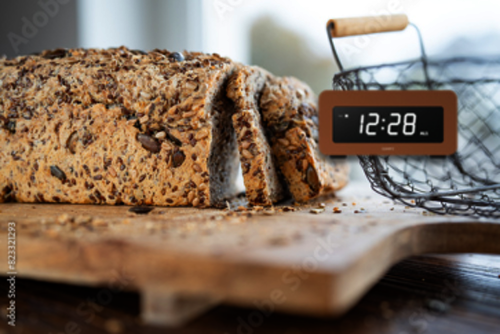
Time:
{"hour": 12, "minute": 28}
